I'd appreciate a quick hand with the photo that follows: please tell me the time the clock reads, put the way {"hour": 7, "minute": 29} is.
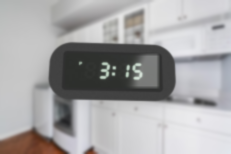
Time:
{"hour": 3, "minute": 15}
